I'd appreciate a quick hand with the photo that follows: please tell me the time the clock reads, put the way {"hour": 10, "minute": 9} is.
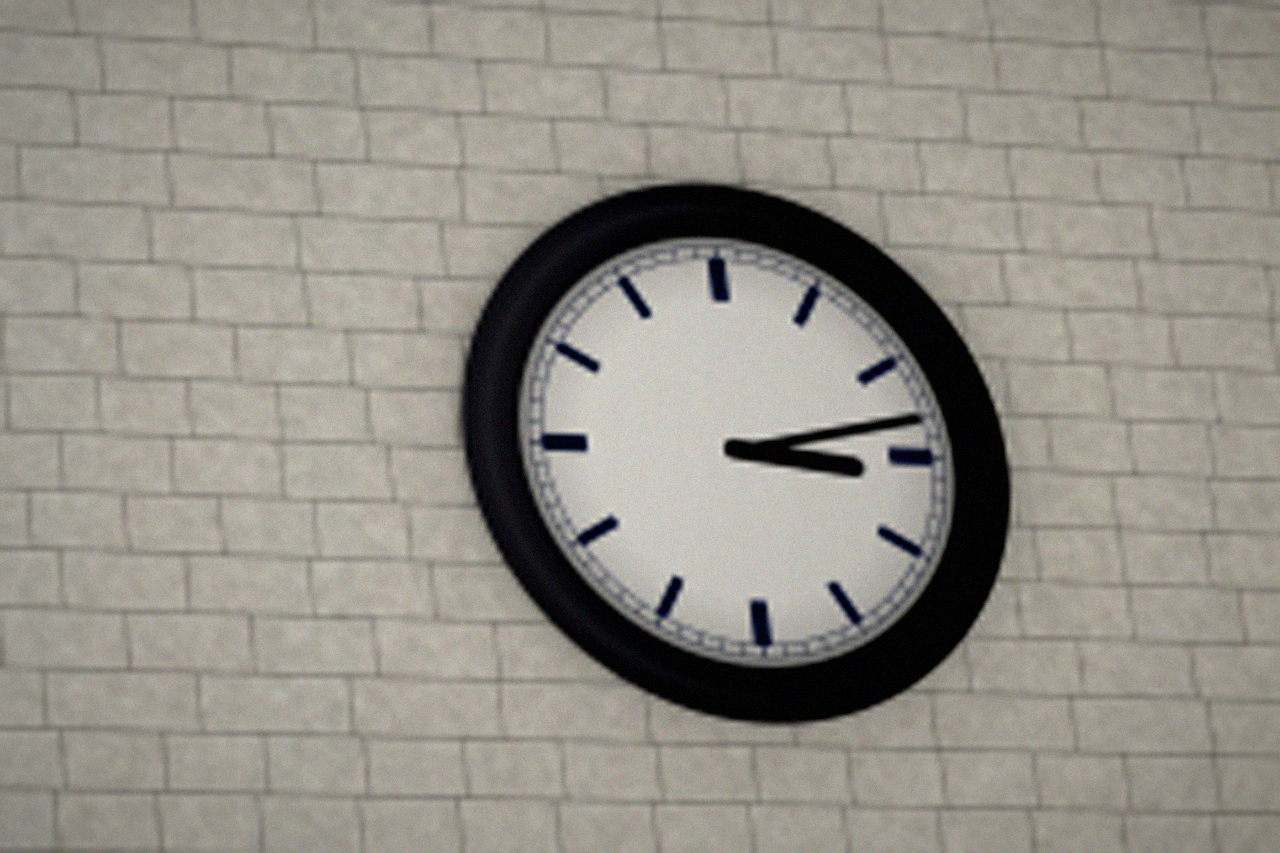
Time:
{"hour": 3, "minute": 13}
